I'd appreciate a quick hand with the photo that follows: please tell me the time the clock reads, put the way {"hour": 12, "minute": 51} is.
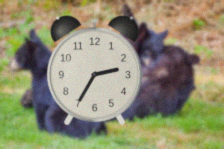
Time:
{"hour": 2, "minute": 35}
